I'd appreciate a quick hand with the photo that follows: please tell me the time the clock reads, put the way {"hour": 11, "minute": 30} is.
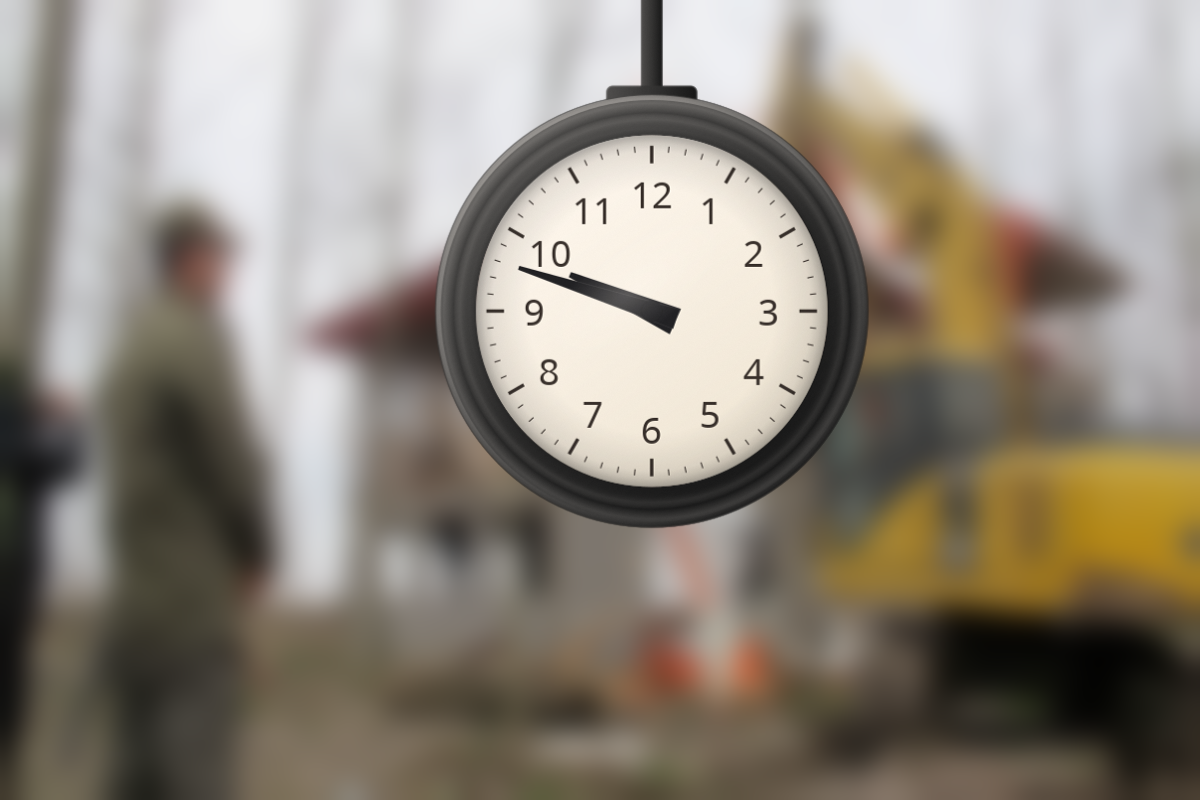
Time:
{"hour": 9, "minute": 48}
